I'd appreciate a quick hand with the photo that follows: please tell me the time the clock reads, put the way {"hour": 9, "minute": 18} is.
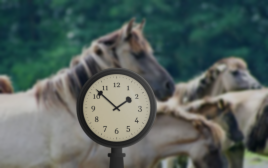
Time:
{"hour": 1, "minute": 52}
